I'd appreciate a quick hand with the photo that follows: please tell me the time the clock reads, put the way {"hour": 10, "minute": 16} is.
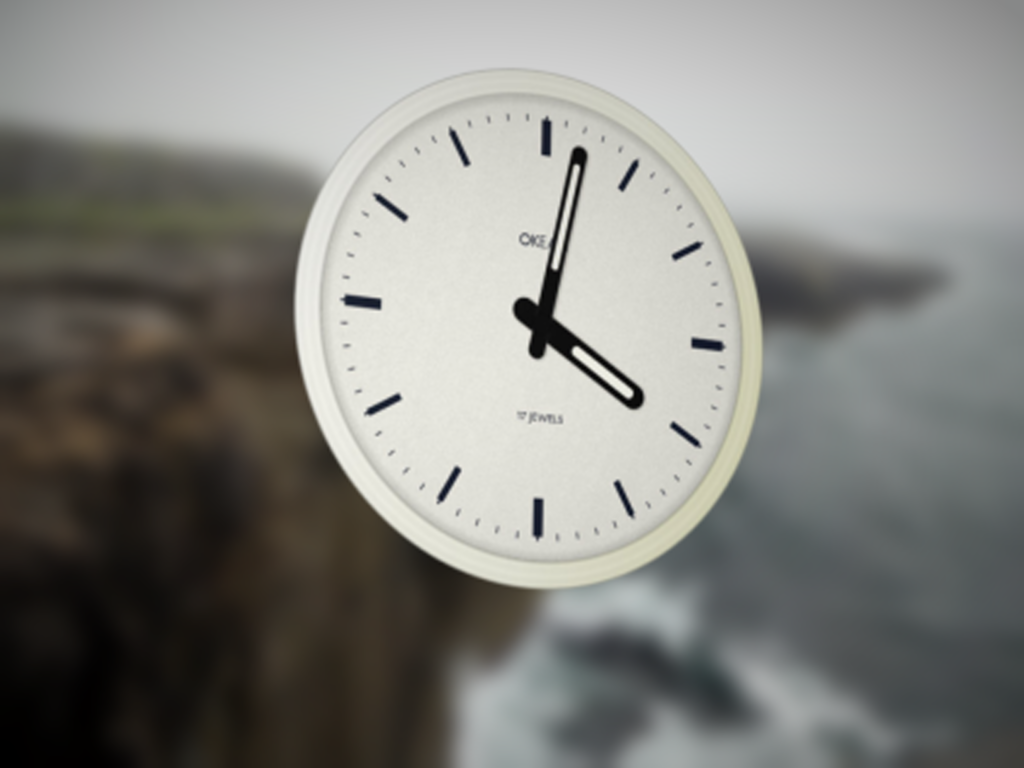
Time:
{"hour": 4, "minute": 2}
